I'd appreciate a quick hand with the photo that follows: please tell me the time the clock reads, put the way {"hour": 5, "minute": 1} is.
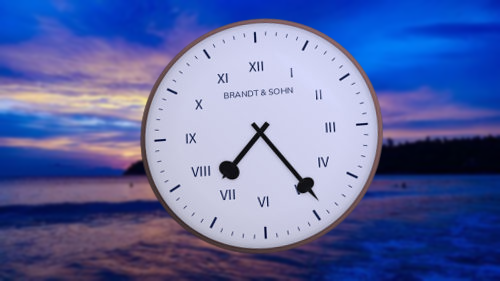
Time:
{"hour": 7, "minute": 24}
